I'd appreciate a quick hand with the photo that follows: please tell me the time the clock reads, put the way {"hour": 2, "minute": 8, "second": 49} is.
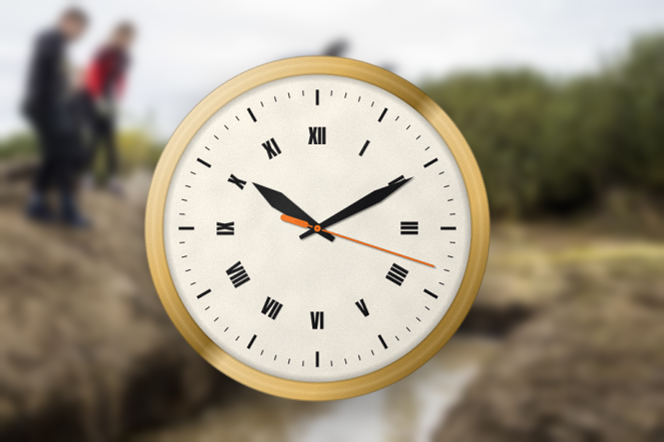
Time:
{"hour": 10, "minute": 10, "second": 18}
